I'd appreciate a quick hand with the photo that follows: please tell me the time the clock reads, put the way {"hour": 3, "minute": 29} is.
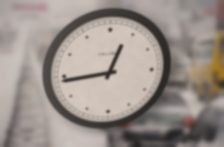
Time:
{"hour": 12, "minute": 44}
